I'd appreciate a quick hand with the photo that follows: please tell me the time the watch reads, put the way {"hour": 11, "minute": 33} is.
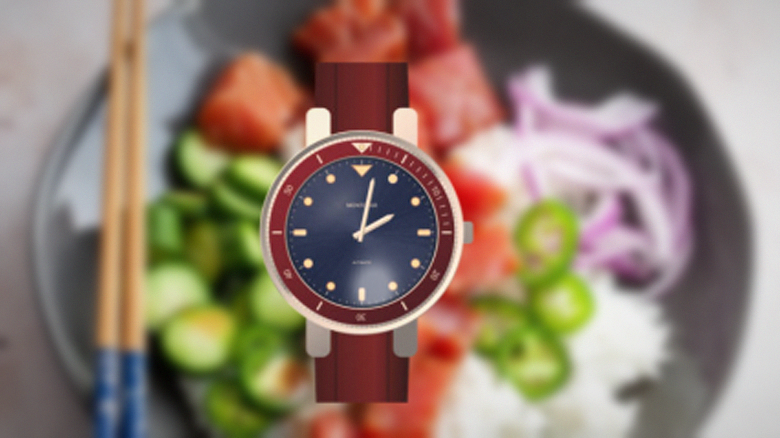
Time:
{"hour": 2, "minute": 2}
